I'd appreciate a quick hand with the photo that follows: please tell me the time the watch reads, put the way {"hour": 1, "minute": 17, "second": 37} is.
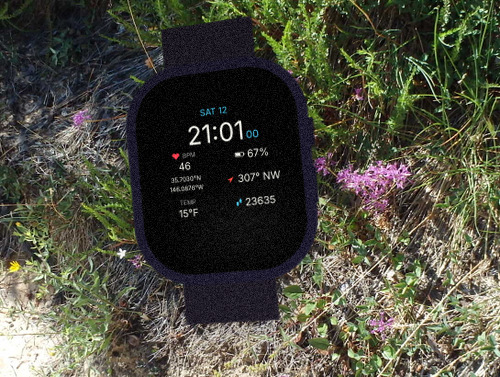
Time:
{"hour": 21, "minute": 1, "second": 0}
